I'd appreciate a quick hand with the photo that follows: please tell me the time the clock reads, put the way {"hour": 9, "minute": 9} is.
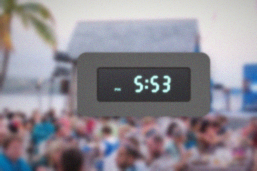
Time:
{"hour": 5, "minute": 53}
